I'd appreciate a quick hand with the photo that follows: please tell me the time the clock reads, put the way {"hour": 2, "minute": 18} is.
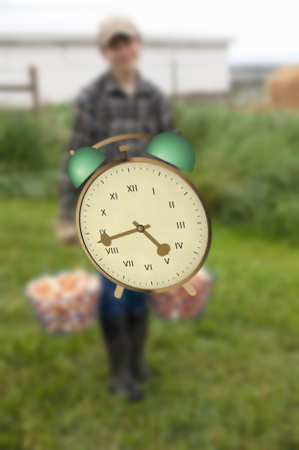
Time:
{"hour": 4, "minute": 43}
